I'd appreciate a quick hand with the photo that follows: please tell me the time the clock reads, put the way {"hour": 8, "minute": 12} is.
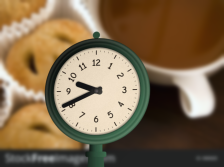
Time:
{"hour": 9, "minute": 41}
